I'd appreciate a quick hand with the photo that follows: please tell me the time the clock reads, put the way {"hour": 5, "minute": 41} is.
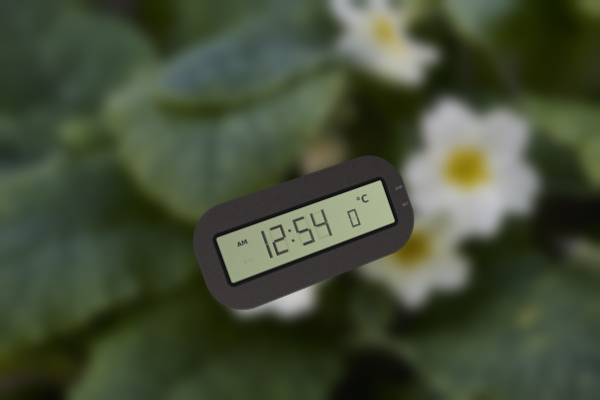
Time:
{"hour": 12, "minute": 54}
